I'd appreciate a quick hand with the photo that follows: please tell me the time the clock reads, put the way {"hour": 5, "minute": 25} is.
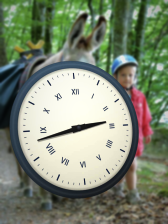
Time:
{"hour": 2, "minute": 43}
